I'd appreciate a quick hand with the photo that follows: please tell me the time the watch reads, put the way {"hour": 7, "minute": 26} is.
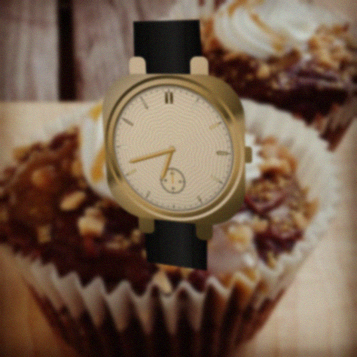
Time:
{"hour": 6, "minute": 42}
